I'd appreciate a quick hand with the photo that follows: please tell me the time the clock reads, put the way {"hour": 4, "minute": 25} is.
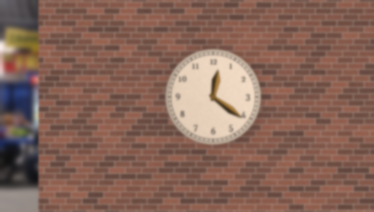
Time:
{"hour": 12, "minute": 21}
